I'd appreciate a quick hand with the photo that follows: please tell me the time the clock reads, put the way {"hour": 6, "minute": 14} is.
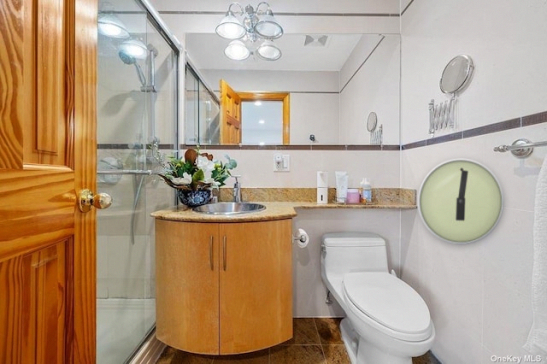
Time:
{"hour": 6, "minute": 1}
